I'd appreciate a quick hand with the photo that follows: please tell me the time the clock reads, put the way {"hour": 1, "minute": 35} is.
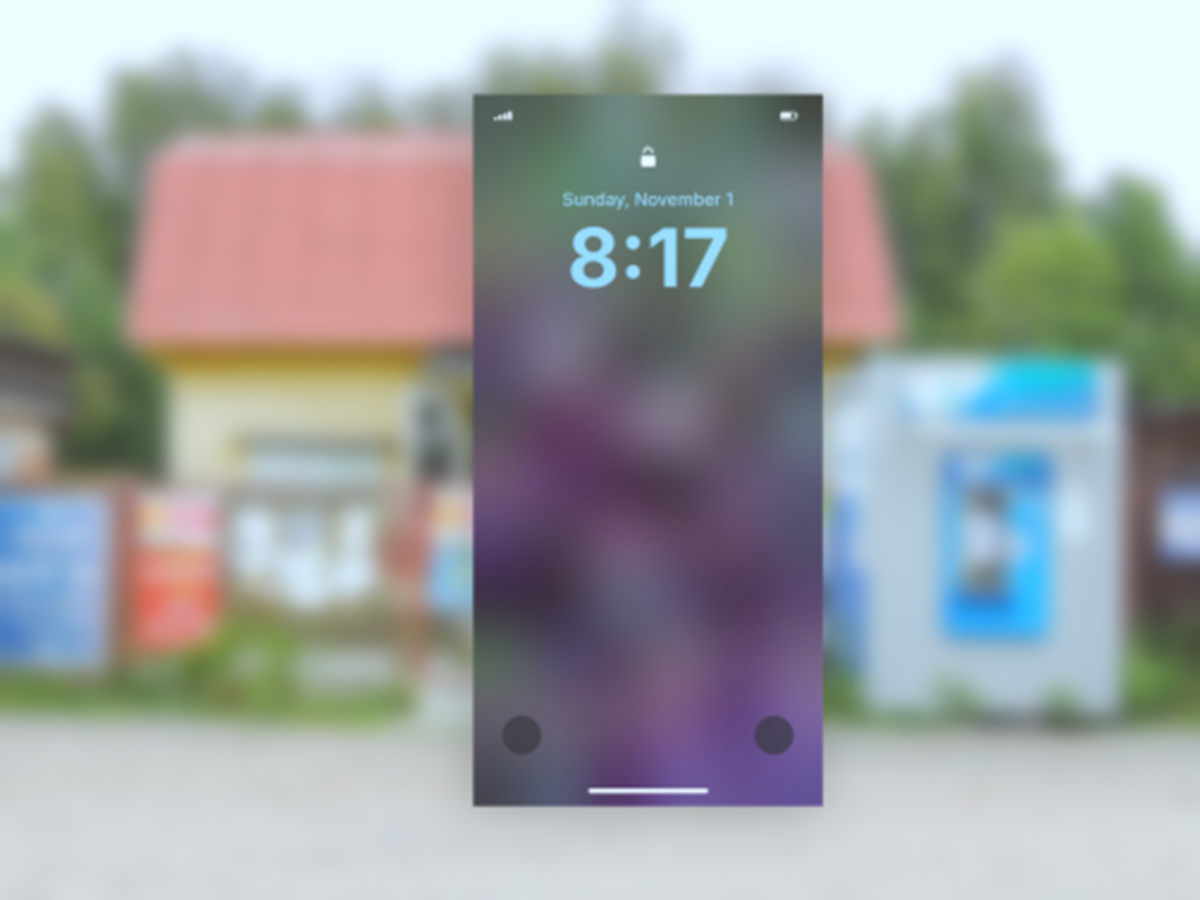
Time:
{"hour": 8, "minute": 17}
